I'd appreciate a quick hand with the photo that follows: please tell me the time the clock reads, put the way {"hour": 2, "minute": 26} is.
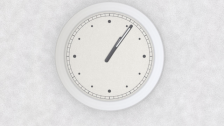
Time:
{"hour": 1, "minute": 6}
